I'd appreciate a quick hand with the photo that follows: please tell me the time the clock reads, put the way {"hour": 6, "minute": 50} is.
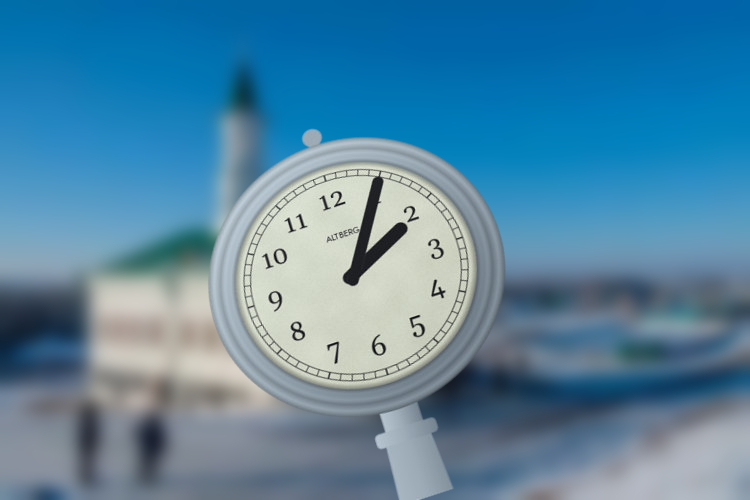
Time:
{"hour": 2, "minute": 5}
